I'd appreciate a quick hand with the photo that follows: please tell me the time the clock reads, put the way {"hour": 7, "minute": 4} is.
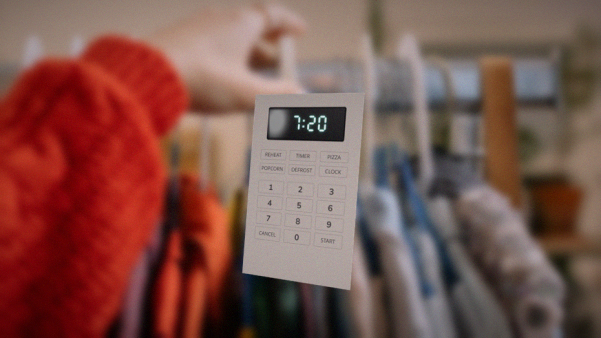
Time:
{"hour": 7, "minute": 20}
